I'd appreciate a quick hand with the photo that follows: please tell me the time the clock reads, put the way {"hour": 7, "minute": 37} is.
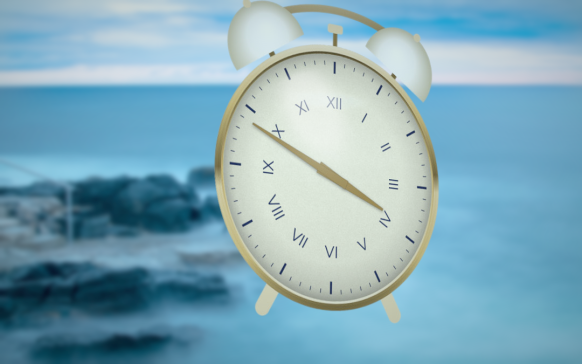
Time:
{"hour": 3, "minute": 49}
